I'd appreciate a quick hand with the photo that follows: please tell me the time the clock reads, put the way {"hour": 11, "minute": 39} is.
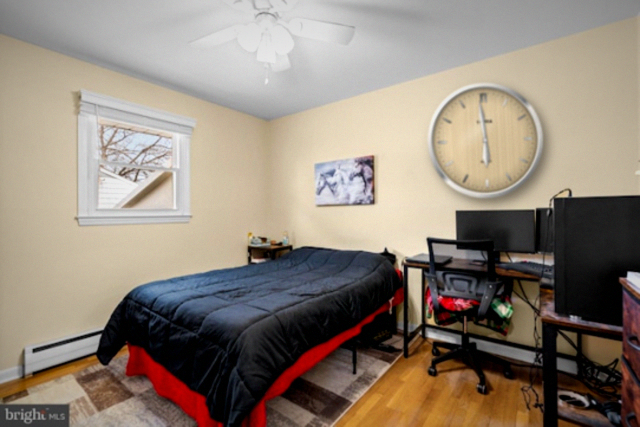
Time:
{"hour": 5, "minute": 59}
